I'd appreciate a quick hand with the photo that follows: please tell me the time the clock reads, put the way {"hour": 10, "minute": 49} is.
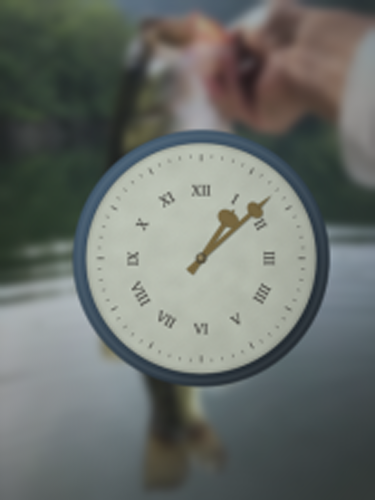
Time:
{"hour": 1, "minute": 8}
